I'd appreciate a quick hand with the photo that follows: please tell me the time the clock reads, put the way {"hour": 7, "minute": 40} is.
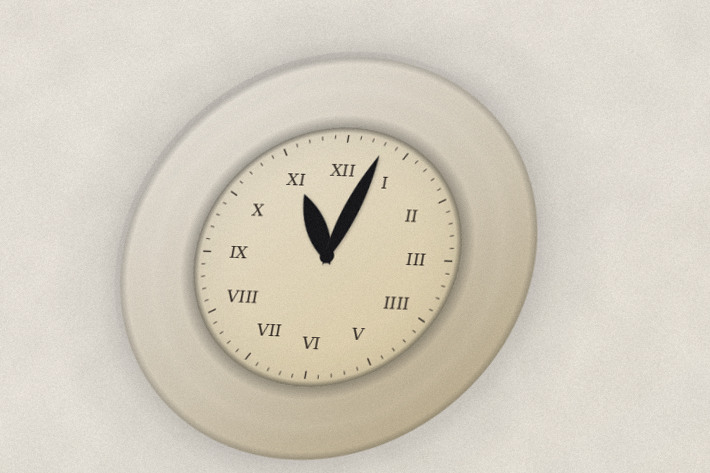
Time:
{"hour": 11, "minute": 3}
